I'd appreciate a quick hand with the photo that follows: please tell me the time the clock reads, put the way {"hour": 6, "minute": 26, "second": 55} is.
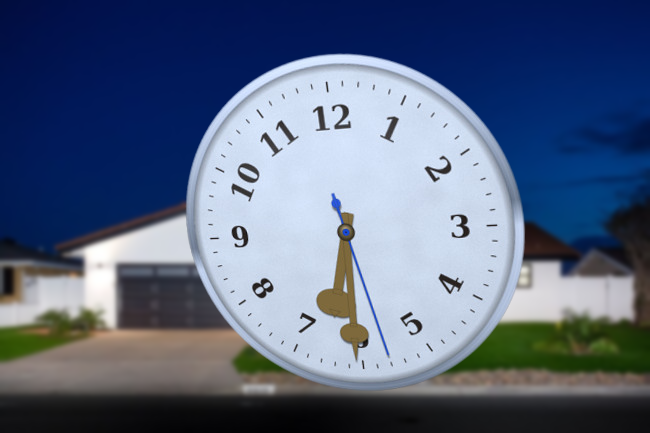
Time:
{"hour": 6, "minute": 30, "second": 28}
